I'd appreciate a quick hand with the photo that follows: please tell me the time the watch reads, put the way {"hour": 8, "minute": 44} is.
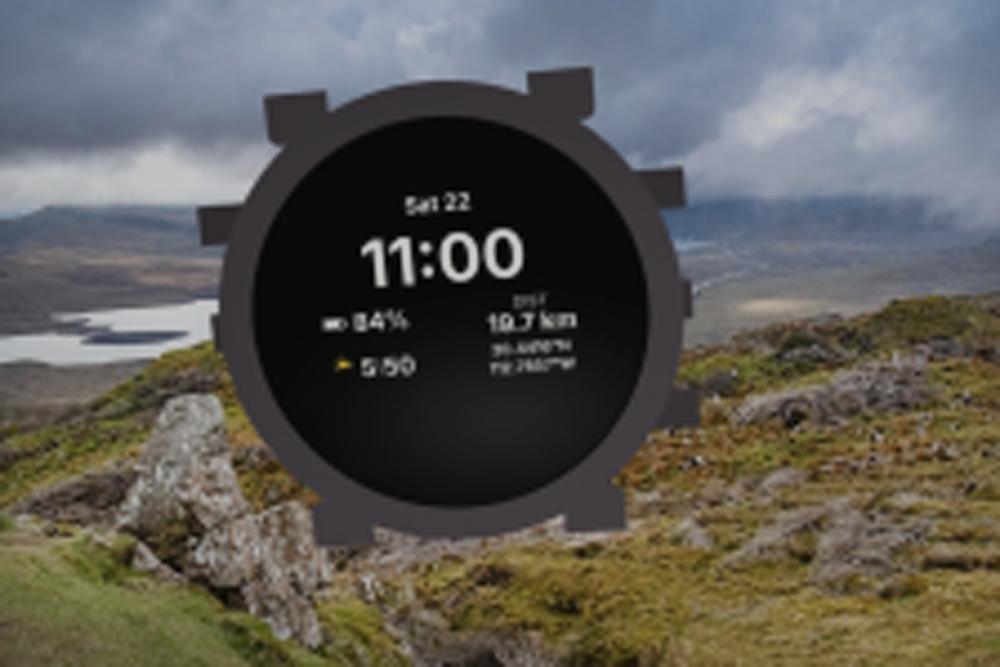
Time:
{"hour": 11, "minute": 0}
